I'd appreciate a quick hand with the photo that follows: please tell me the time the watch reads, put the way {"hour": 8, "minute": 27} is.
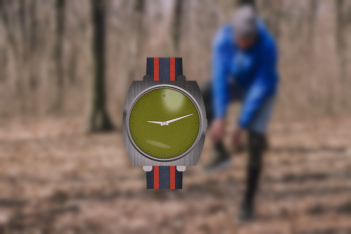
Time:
{"hour": 9, "minute": 12}
